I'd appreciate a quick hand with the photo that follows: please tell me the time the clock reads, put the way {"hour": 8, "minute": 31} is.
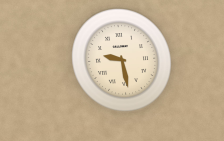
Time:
{"hour": 9, "minute": 29}
